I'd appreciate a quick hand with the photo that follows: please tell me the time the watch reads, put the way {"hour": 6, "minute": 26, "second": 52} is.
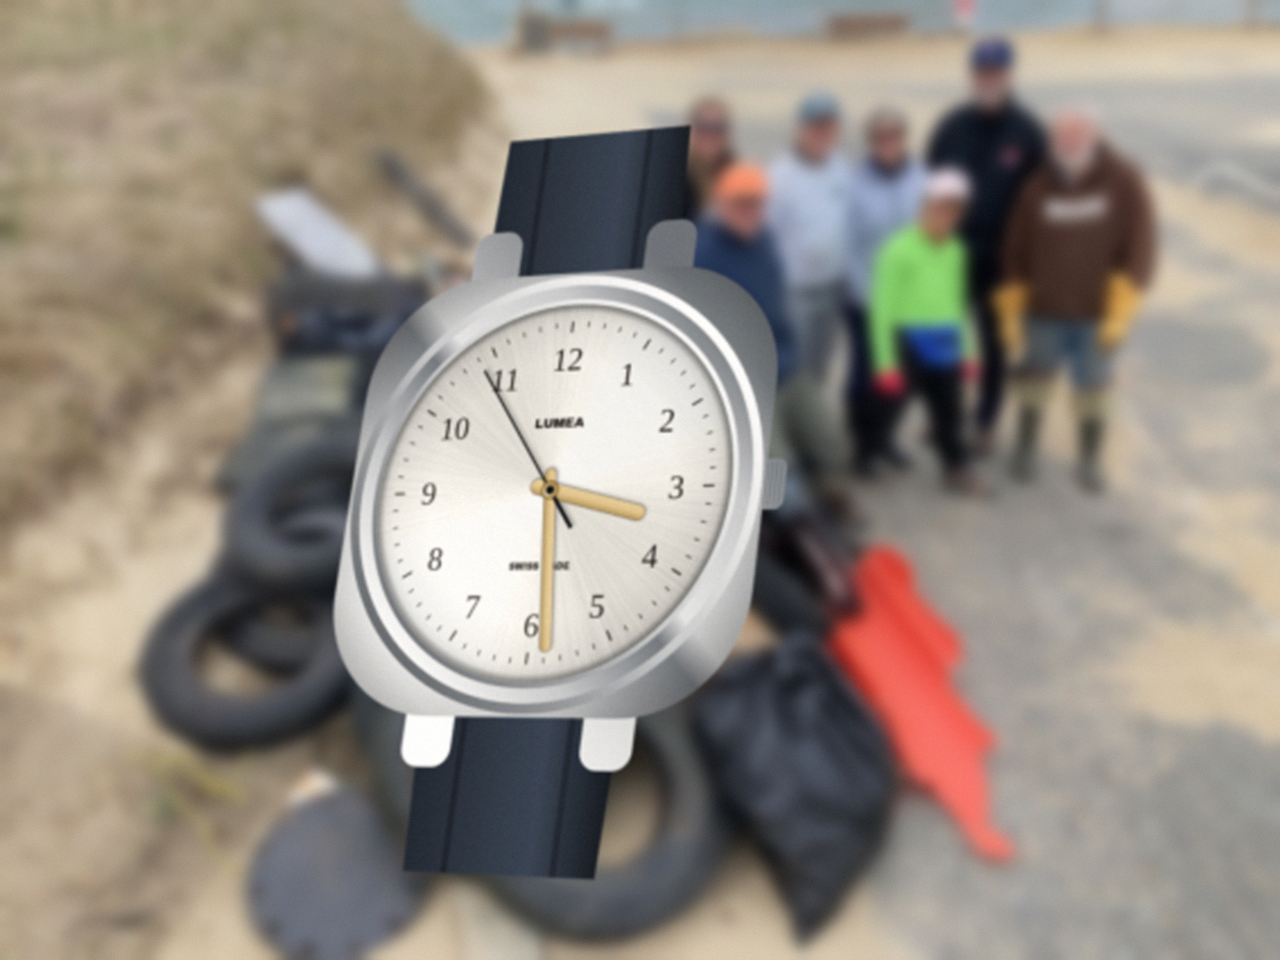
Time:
{"hour": 3, "minute": 28, "second": 54}
